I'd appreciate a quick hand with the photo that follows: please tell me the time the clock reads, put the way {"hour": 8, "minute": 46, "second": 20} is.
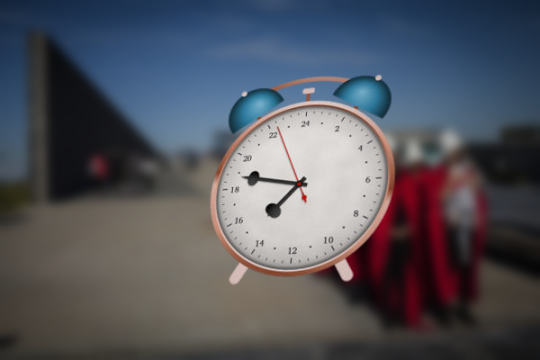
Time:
{"hour": 14, "minute": 46, "second": 56}
